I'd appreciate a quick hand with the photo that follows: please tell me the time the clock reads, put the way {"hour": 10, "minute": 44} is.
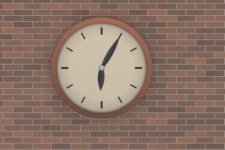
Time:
{"hour": 6, "minute": 5}
